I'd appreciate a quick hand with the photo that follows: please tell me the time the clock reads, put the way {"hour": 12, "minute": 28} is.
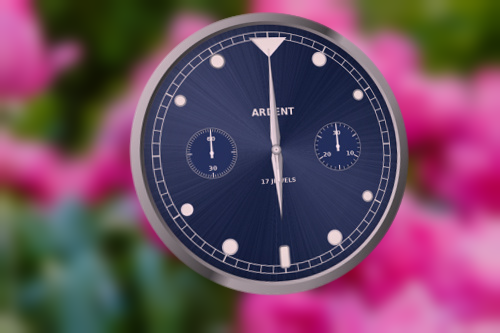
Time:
{"hour": 6, "minute": 0}
